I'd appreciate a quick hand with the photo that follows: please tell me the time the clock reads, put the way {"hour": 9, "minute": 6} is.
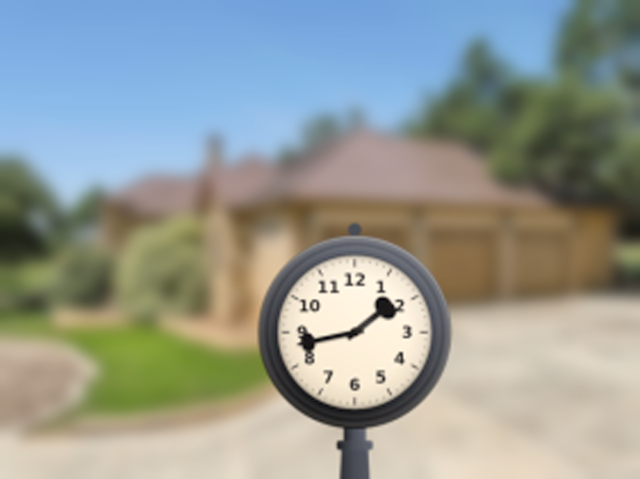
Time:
{"hour": 1, "minute": 43}
